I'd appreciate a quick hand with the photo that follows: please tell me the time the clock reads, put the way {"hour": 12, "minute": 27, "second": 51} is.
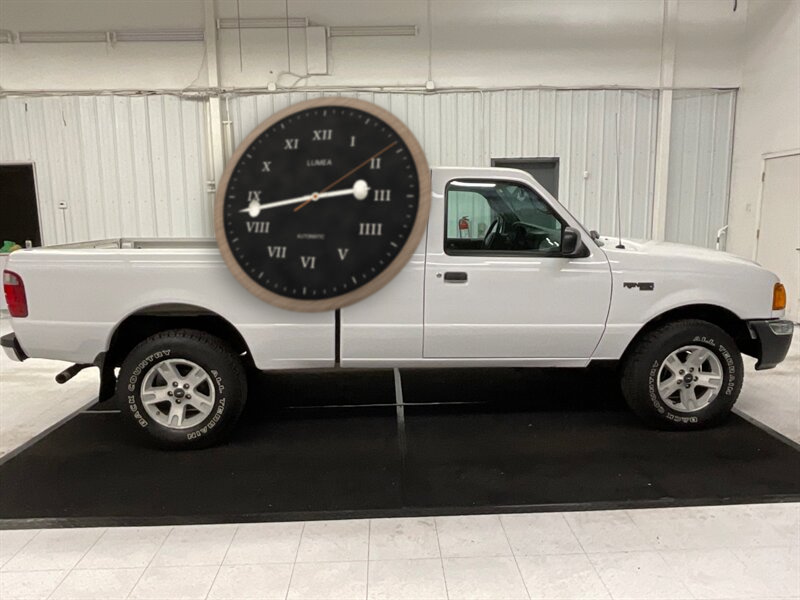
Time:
{"hour": 2, "minute": 43, "second": 9}
